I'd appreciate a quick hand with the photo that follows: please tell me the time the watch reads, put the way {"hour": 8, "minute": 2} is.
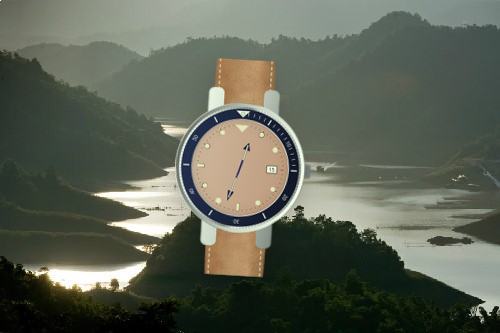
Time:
{"hour": 12, "minute": 33}
